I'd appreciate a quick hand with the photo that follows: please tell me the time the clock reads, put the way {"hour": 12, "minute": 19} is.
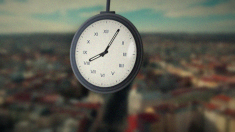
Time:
{"hour": 8, "minute": 5}
